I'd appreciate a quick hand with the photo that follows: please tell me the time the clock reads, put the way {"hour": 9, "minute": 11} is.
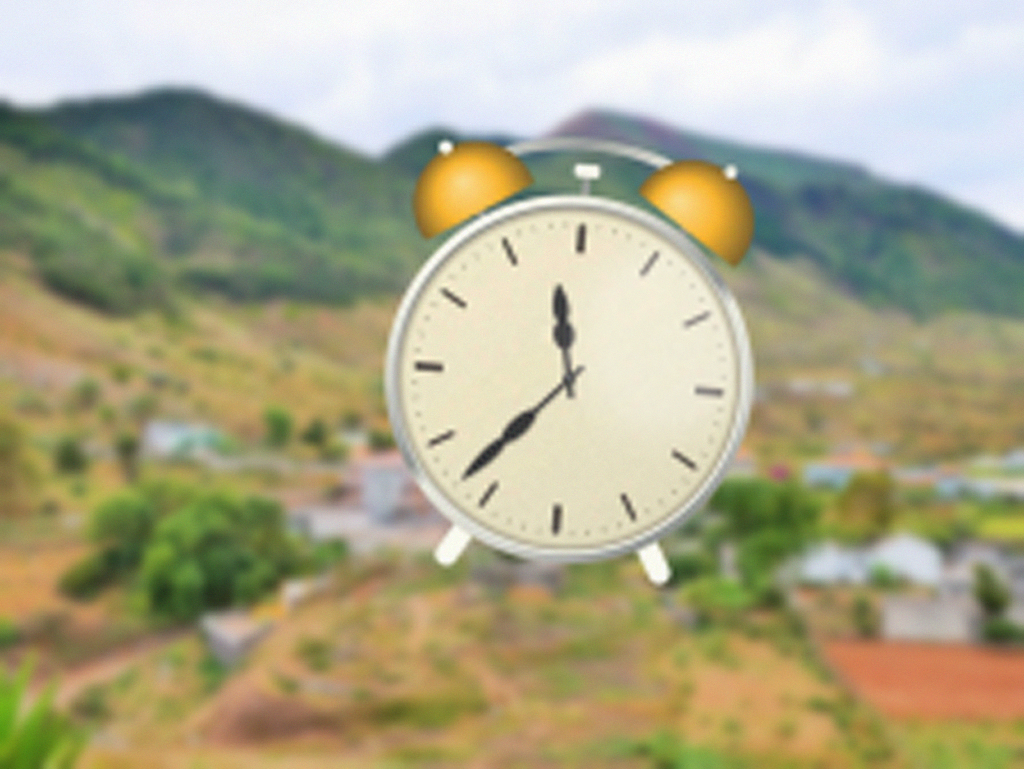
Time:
{"hour": 11, "minute": 37}
